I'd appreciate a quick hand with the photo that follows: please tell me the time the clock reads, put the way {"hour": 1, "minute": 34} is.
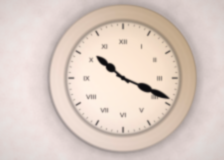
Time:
{"hour": 10, "minute": 19}
